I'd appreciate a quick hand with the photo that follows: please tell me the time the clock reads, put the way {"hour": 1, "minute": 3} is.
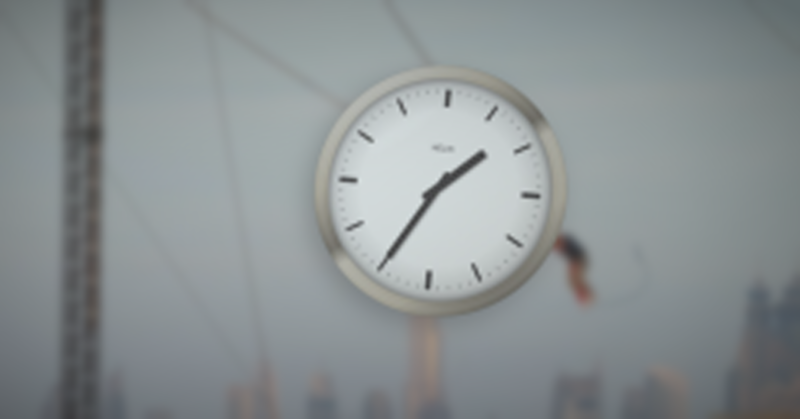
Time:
{"hour": 1, "minute": 35}
